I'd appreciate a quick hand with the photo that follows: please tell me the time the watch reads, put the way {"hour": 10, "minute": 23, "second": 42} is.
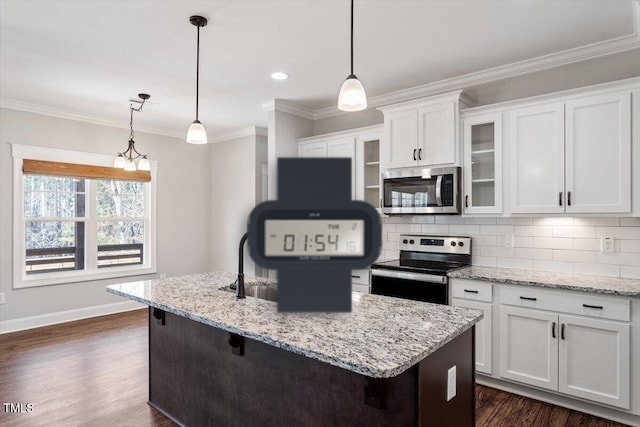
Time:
{"hour": 1, "minute": 54, "second": 16}
